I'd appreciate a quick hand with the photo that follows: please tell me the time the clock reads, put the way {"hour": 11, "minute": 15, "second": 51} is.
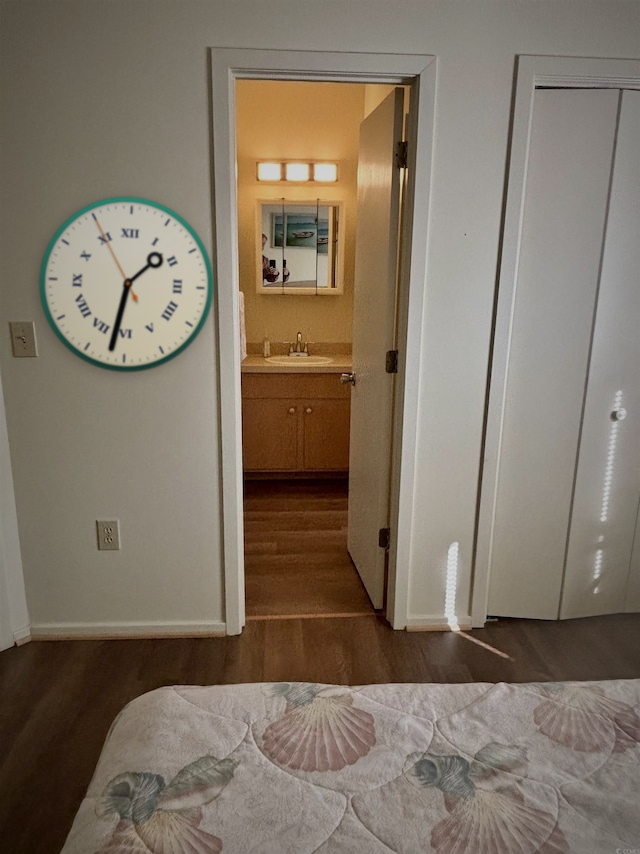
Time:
{"hour": 1, "minute": 31, "second": 55}
